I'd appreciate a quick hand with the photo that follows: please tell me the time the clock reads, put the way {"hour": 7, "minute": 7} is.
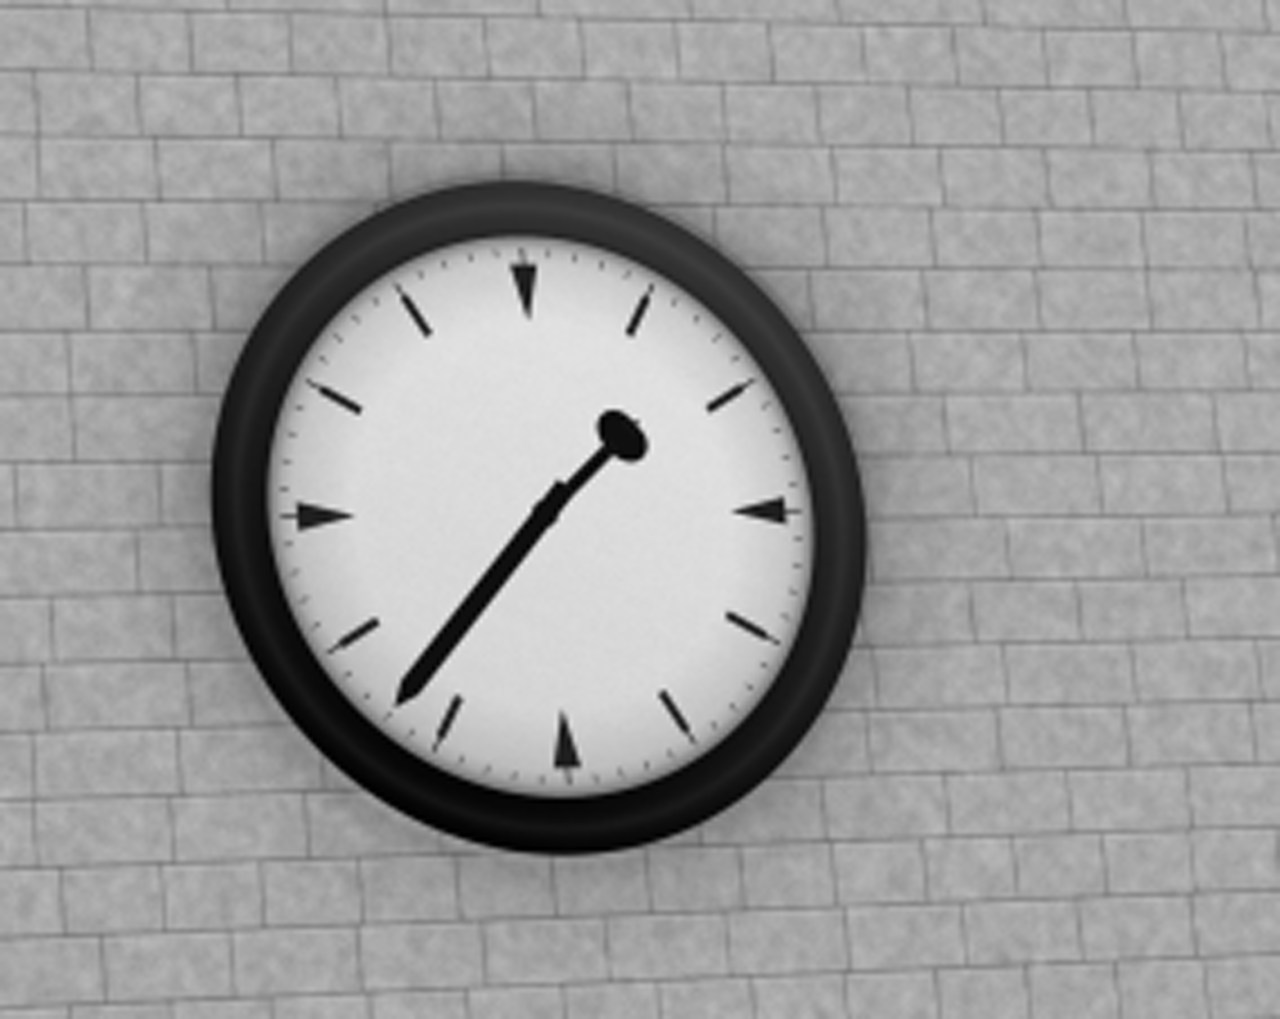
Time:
{"hour": 1, "minute": 37}
